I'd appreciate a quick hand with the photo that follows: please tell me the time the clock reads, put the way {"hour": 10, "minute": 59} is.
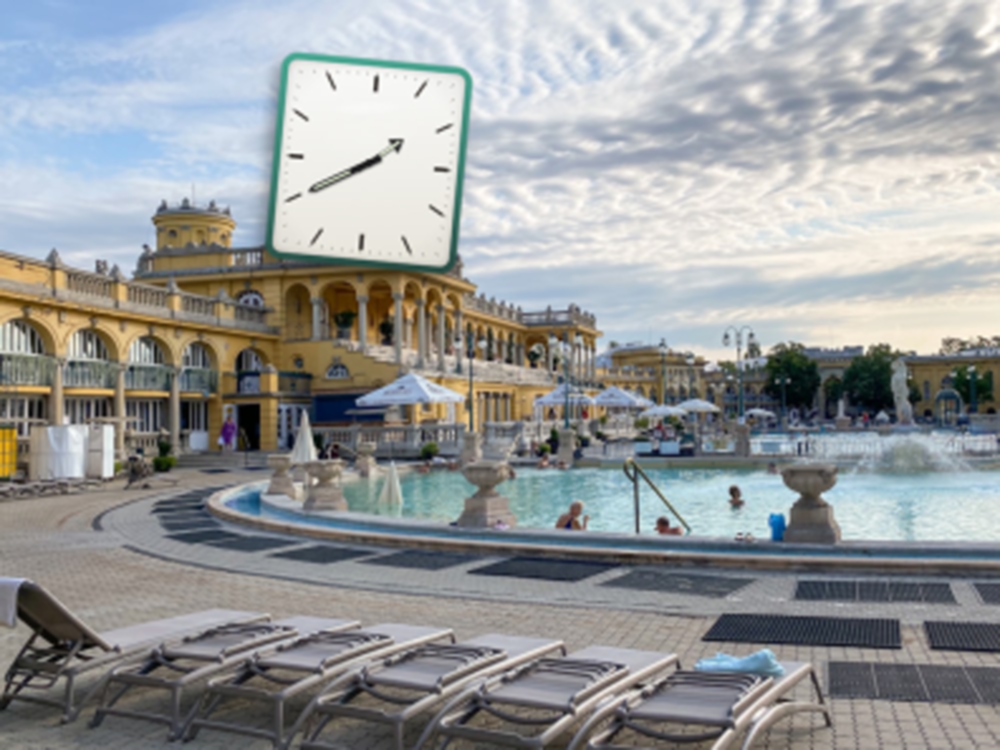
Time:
{"hour": 1, "minute": 40}
